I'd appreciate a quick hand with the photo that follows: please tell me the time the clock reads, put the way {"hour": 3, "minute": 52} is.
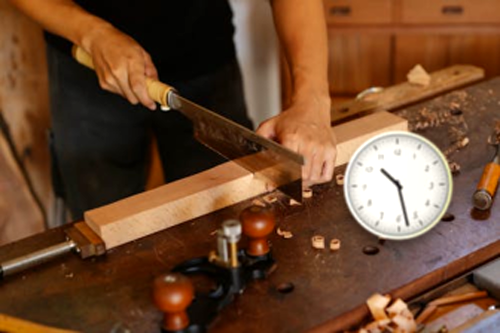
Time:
{"hour": 10, "minute": 28}
